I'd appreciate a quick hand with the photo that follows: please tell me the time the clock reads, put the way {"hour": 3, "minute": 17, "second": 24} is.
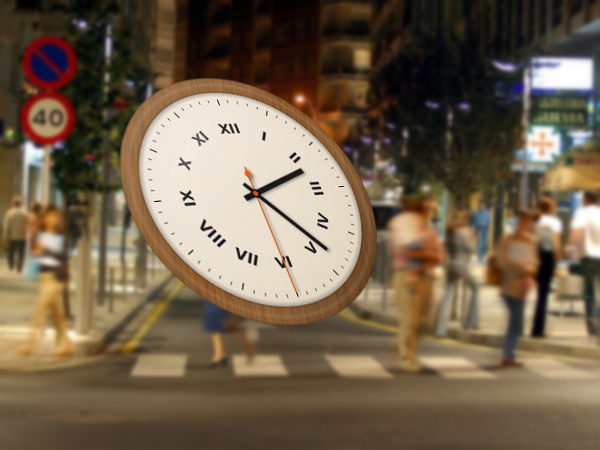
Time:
{"hour": 2, "minute": 23, "second": 30}
